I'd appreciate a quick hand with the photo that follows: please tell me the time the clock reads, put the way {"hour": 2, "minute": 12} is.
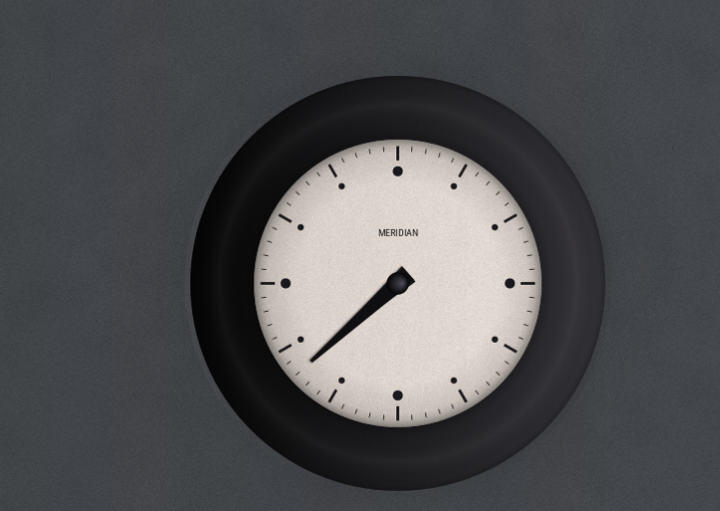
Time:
{"hour": 7, "minute": 38}
